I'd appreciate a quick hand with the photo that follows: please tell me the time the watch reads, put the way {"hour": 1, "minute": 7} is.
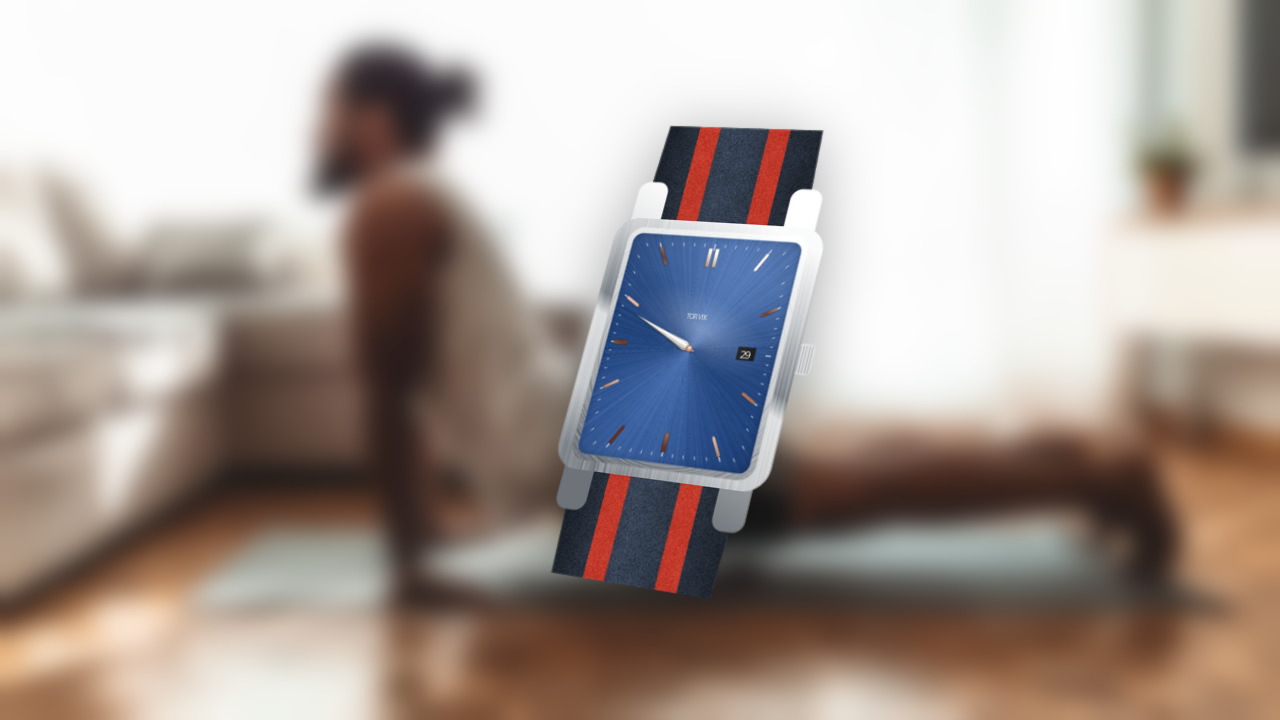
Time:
{"hour": 9, "minute": 49}
